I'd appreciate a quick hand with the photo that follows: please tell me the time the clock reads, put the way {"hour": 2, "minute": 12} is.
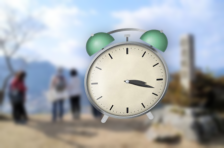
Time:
{"hour": 3, "minute": 18}
